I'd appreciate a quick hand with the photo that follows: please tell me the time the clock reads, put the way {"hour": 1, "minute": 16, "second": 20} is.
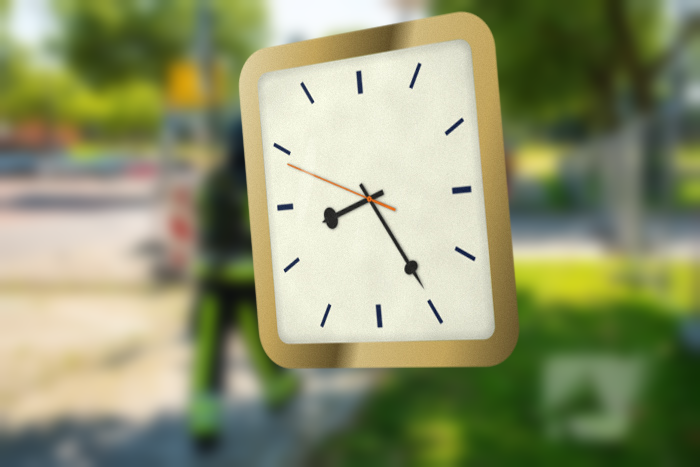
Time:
{"hour": 8, "minute": 24, "second": 49}
